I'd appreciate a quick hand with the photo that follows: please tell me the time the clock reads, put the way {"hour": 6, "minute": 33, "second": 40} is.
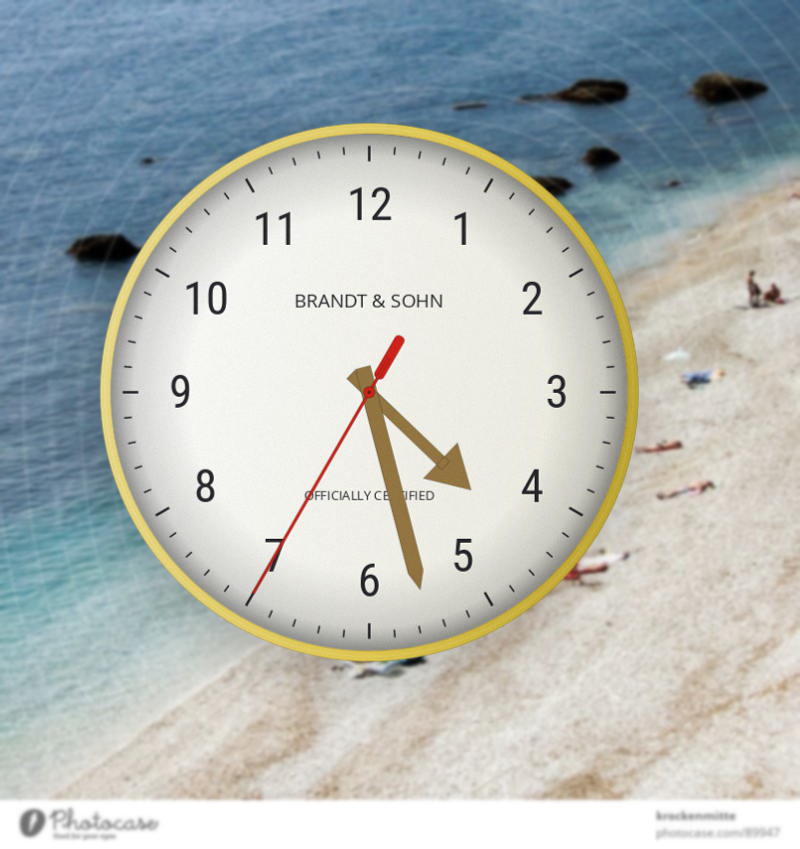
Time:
{"hour": 4, "minute": 27, "second": 35}
